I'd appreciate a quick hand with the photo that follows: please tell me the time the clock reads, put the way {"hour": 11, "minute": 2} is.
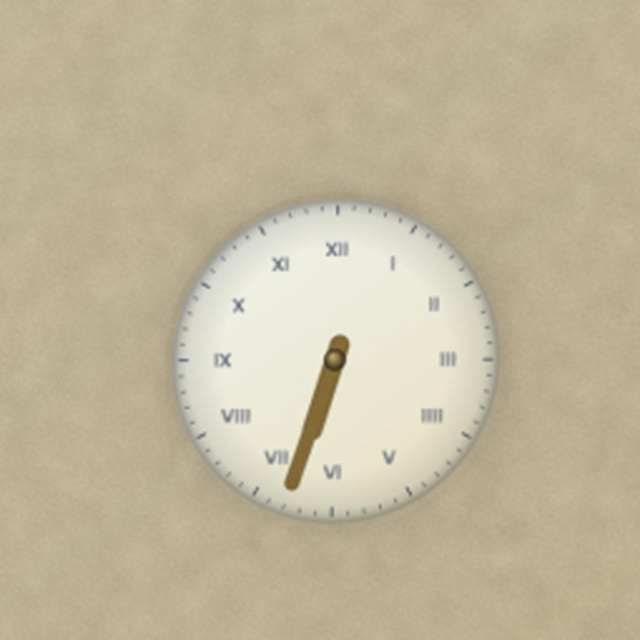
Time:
{"hour": 6, "minute": 33}
